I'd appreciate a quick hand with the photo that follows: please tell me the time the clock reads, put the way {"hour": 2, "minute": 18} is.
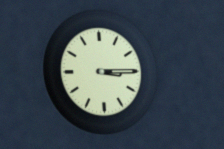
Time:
{"hour": 3, "minute": 15}
